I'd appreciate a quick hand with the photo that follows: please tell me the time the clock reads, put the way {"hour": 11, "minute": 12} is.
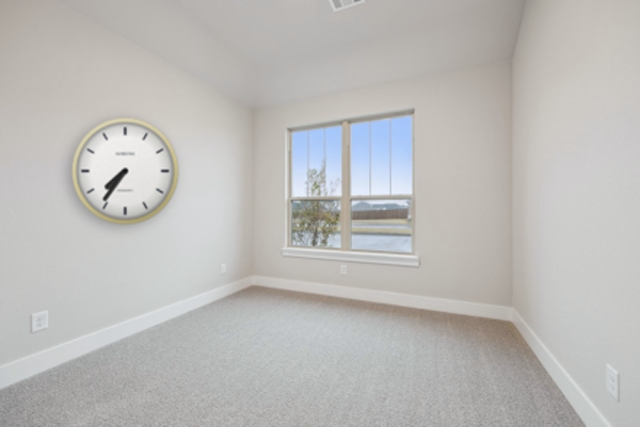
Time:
{"hour": 7, "minute": 36}
